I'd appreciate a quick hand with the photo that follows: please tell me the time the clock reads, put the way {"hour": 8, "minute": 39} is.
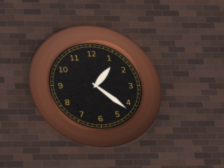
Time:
{"hour": 1, "minute": 22}
